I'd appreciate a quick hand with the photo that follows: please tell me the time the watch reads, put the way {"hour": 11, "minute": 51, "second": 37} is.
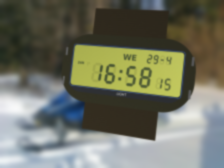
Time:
{"hour": 16, "minute": 58, "second": 15}
